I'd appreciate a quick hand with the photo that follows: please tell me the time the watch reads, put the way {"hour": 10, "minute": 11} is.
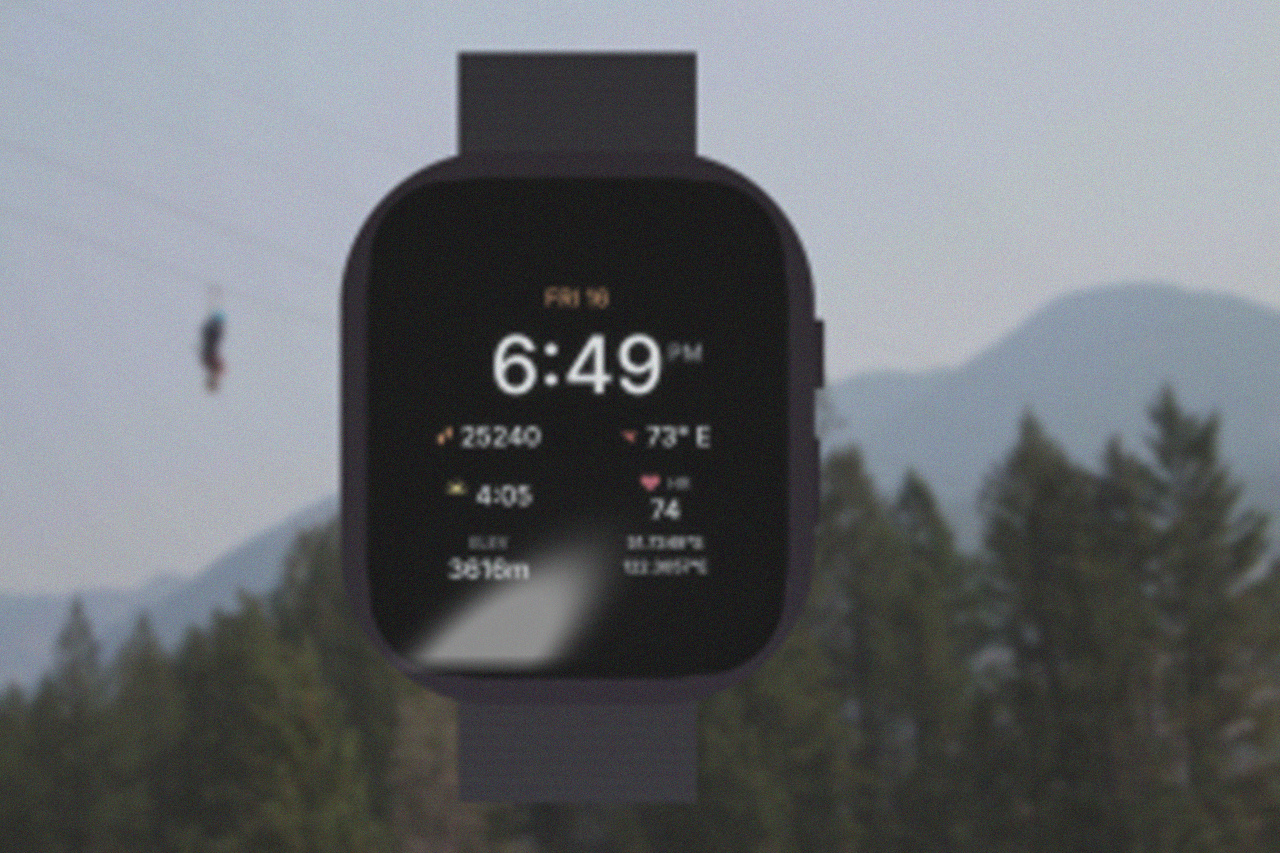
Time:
{"hour": 6, "minute": 49}
